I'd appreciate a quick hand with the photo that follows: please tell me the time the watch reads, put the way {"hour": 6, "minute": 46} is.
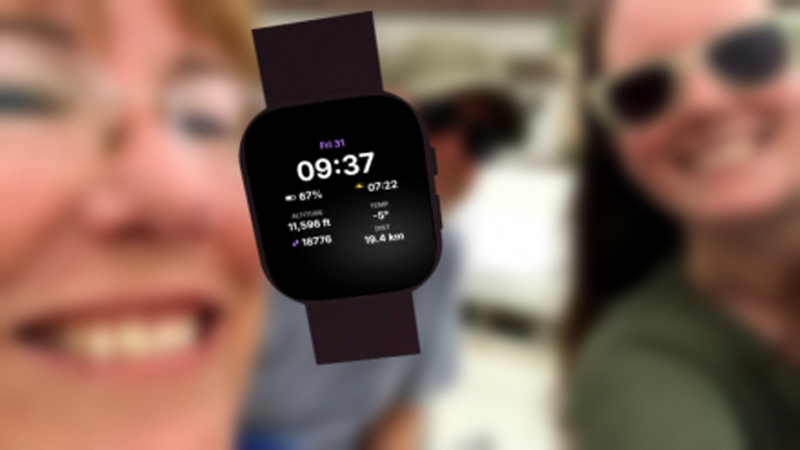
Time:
{"hour": 9, "minute": 37}
